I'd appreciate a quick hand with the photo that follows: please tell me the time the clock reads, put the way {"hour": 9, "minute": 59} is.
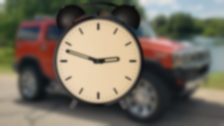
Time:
{"hour": 2, "minute": 48}
